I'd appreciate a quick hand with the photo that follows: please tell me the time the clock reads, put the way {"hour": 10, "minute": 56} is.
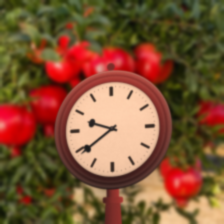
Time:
{"hour": 9, "minute": 39}
